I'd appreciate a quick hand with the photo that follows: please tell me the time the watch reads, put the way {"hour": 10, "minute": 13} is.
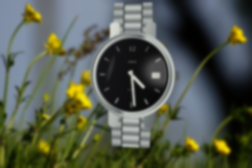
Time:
{"hour": 4, "minute": 29}
